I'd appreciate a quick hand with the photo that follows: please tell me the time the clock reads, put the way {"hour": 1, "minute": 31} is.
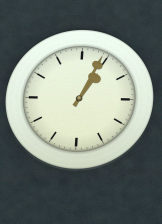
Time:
{"hour": 1, "minute": 4}
